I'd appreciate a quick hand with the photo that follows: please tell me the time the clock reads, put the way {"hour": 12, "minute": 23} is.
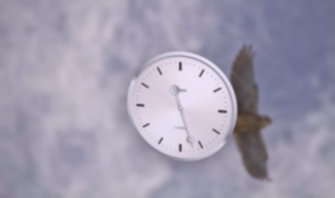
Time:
{"hour": 11, "minute": 27}
